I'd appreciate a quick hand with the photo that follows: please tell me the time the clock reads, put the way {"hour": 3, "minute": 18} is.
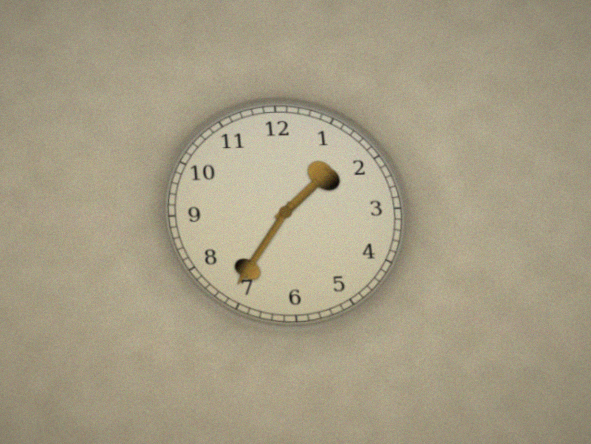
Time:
{"hour": 1, "minute": 36}
